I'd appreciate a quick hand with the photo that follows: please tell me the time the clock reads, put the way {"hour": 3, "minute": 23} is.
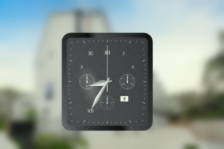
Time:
{"hour": 8, "minute": 35}
